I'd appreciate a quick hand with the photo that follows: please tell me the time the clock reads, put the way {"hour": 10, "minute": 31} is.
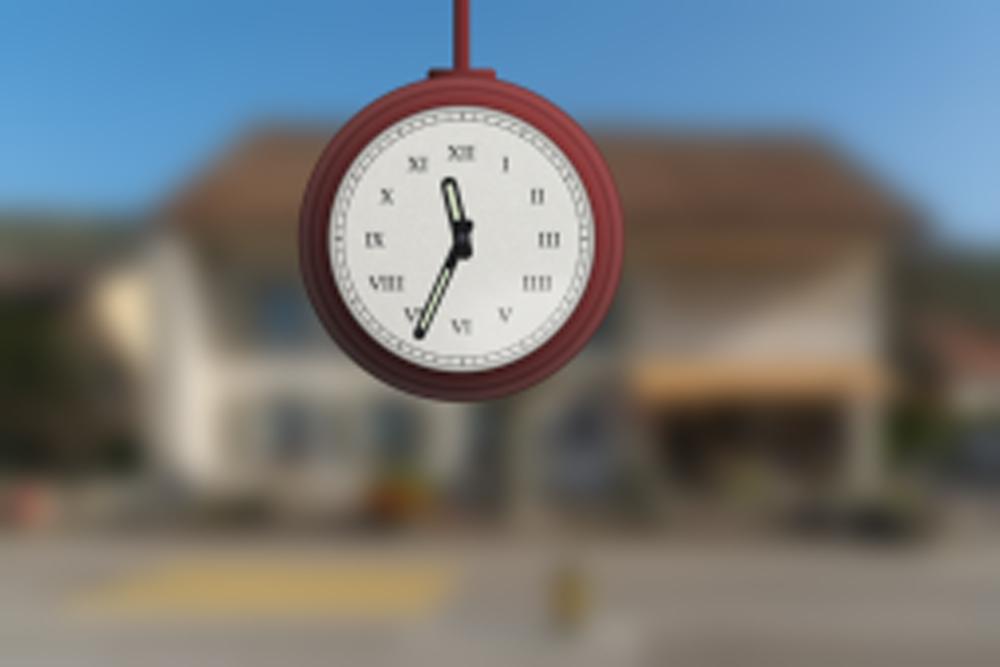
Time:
{"hour": 11, "minute": 34}
